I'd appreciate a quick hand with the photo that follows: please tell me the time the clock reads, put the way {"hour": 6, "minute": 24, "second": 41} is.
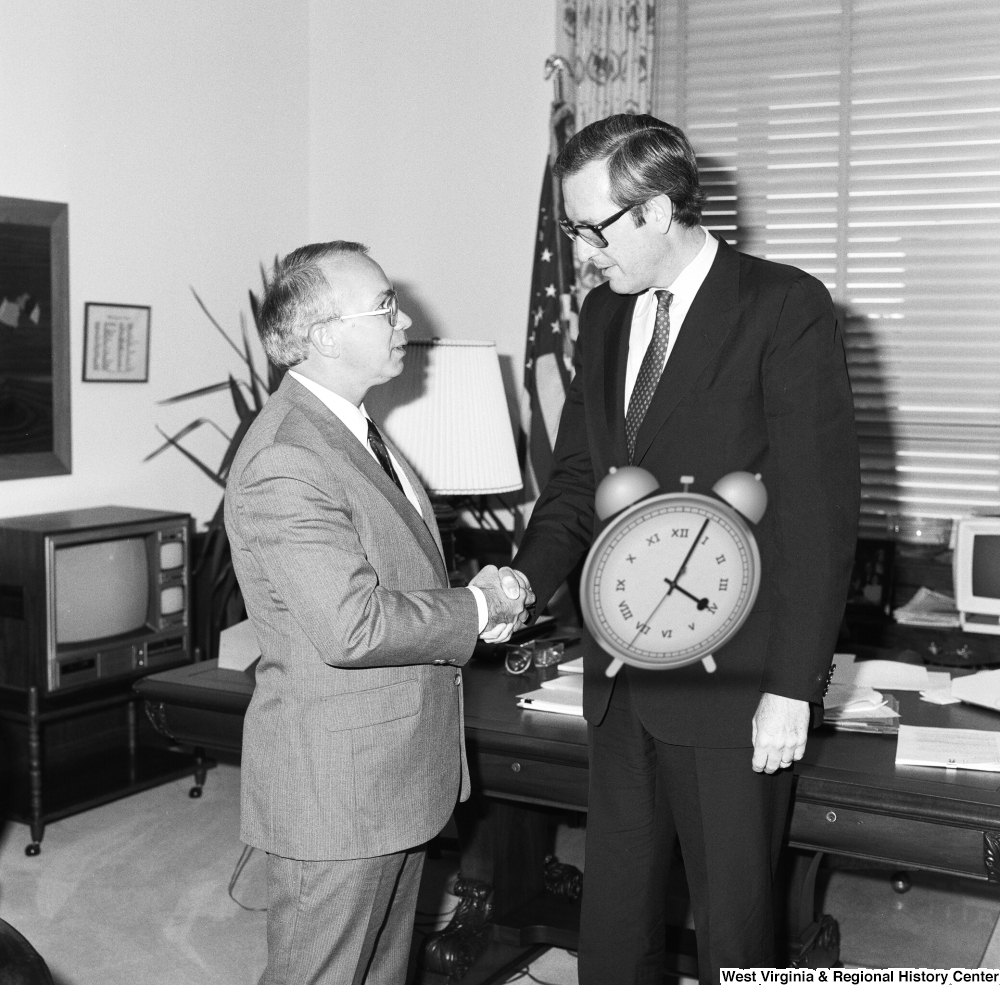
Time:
{"hour": 4, "minute": 3, "second": 35}
